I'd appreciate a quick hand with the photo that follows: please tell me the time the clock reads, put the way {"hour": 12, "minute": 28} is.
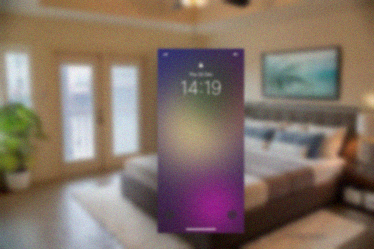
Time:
{"hour": 14, "minute": 19}
